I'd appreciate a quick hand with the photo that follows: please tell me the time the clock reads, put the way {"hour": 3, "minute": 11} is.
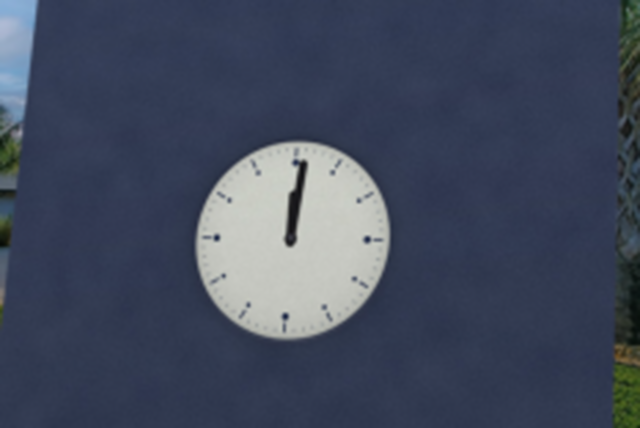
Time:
{"hour": 12, "minute": 1}
